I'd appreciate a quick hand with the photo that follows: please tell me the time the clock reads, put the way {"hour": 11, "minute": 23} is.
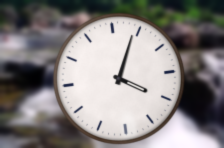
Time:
{"hour": 4, "minute": 4}
